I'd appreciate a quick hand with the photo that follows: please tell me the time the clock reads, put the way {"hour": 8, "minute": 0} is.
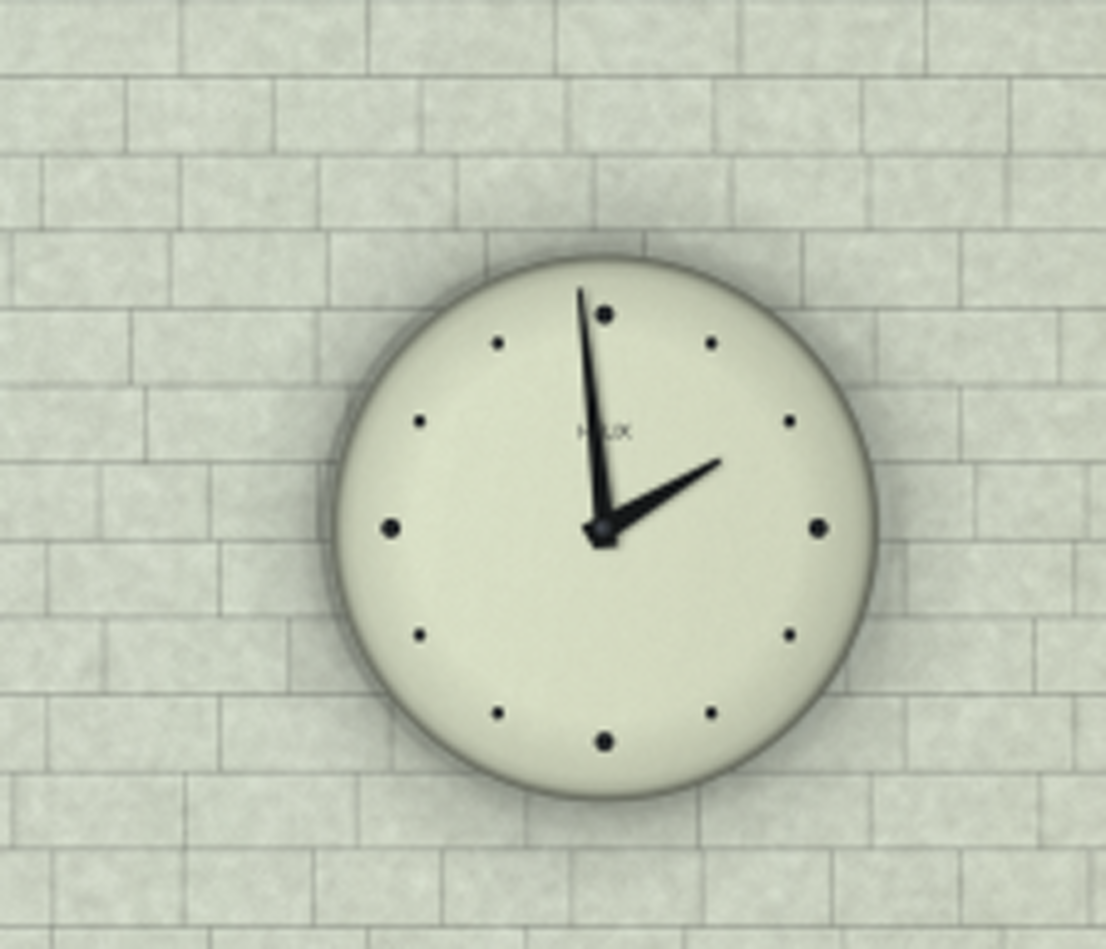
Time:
{"hour": 1, "minute": 59}
